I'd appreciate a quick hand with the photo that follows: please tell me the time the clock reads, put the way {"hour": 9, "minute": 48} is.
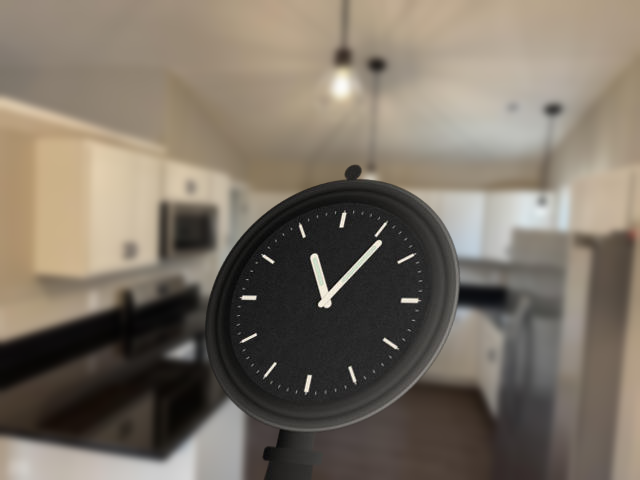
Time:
{"hour": 11, "minute": 6}
